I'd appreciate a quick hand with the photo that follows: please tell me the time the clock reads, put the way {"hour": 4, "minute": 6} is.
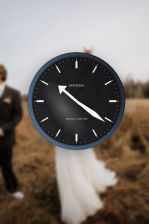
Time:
{"hour": 10, "minute": 21}
